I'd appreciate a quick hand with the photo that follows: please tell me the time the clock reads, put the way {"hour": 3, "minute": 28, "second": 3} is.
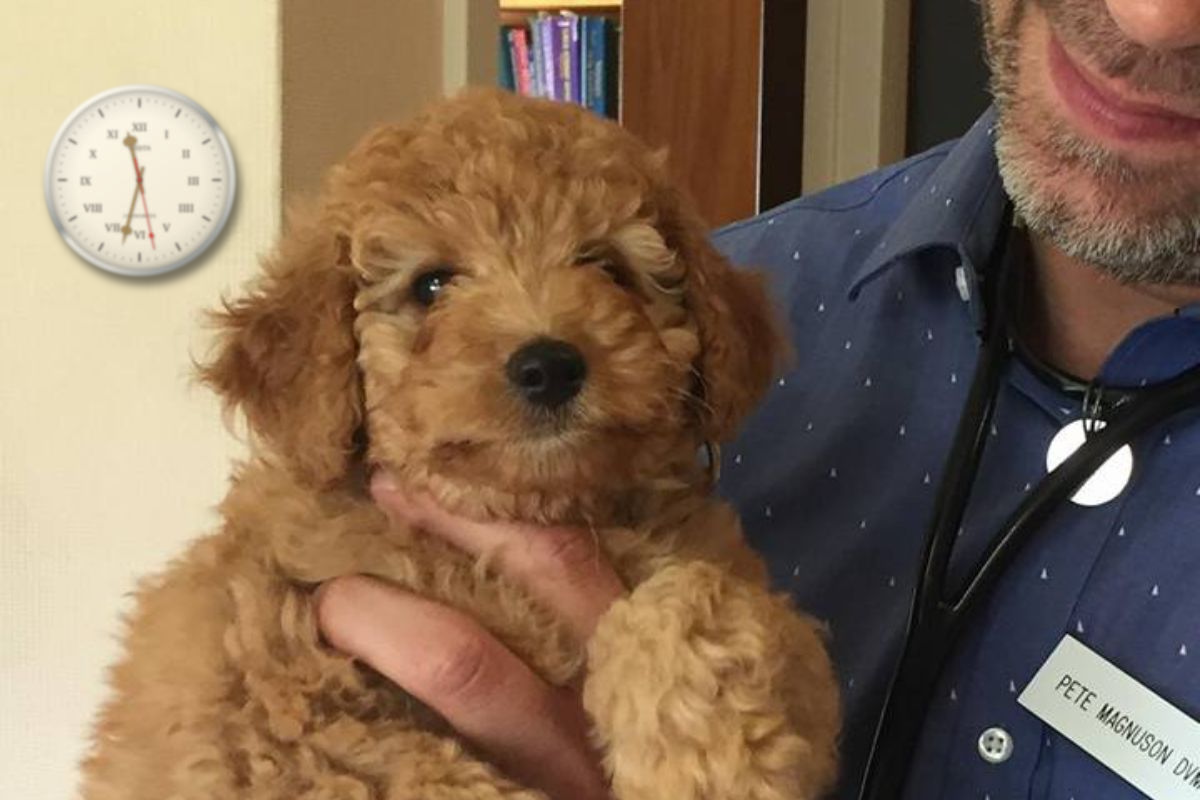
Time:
{"hour": 11, "minute": 32, "second": 28}
